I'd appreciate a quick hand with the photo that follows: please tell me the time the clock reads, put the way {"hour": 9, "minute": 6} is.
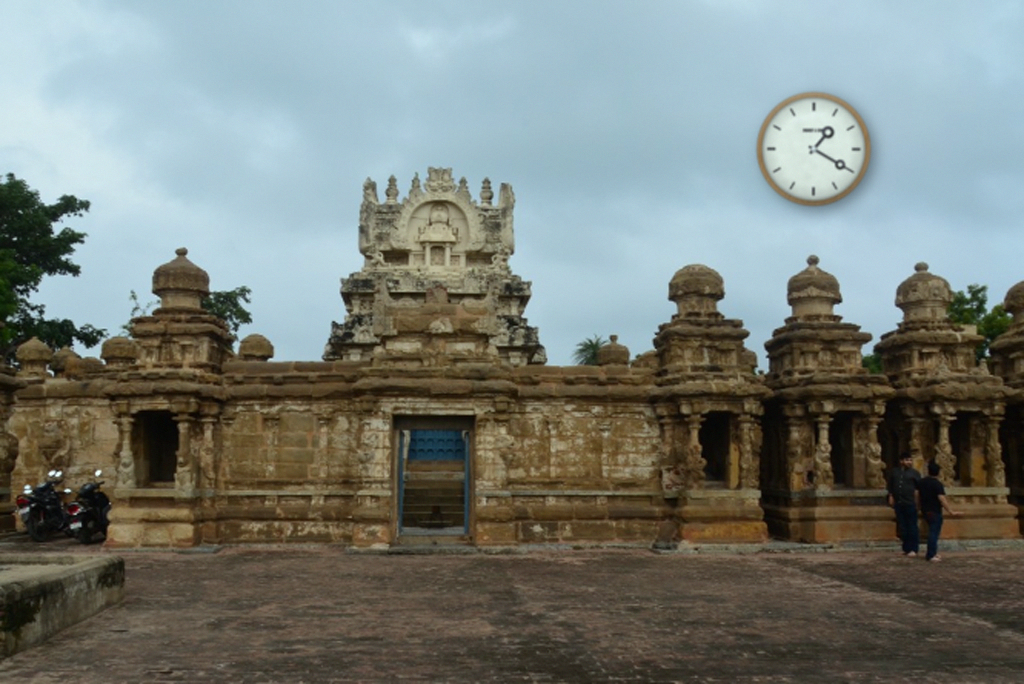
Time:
{"hour": 1, "minute": 20}
